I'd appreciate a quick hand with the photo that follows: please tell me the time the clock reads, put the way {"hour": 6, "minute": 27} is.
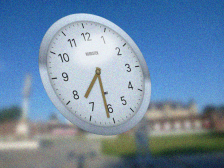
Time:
{"hour": 7, "minute": 31}
